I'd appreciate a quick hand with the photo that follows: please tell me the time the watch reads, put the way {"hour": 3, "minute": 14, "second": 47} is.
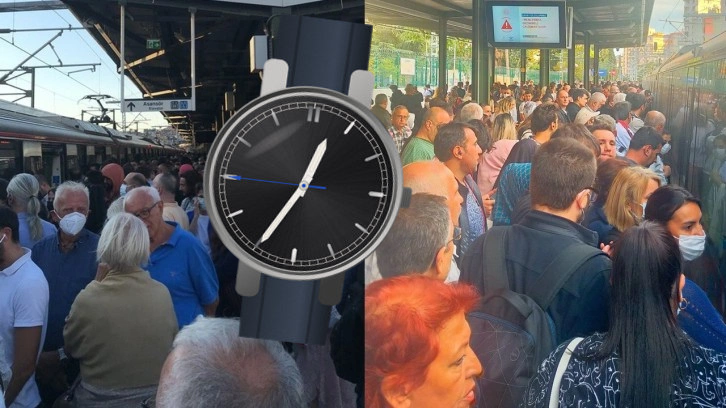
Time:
{"hour": 12, "minute": 34, "second": 45}
